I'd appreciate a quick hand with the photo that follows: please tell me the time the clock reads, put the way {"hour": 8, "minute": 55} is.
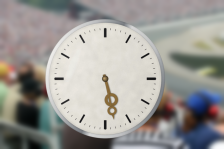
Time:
{"hour": 5, "minute": 28}
